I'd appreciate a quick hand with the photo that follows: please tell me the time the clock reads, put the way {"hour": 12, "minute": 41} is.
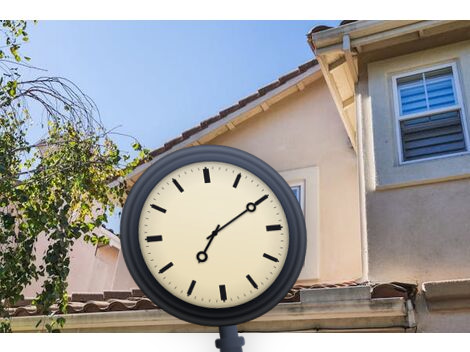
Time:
{"hour": 7, "minute": 10}
